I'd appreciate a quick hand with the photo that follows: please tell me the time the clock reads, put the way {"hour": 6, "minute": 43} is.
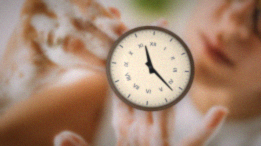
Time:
{"hour": 11, "minute": 22}
